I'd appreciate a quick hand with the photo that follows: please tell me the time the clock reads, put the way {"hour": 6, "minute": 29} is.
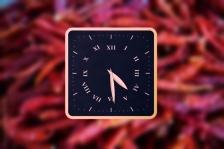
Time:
{"hour": 4, "minute": 29}
